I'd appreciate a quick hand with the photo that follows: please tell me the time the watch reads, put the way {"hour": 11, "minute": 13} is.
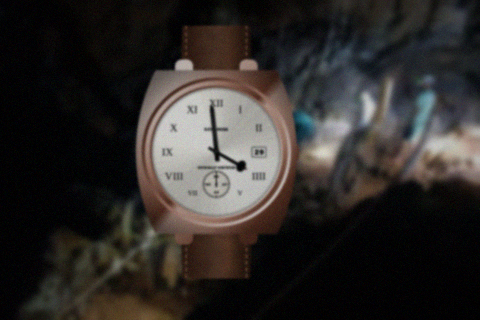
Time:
{"hour": 3, "minute": 59}
